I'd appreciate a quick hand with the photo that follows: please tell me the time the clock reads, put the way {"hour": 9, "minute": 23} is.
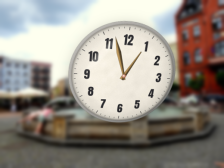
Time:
{"hour": 12, "minute": 57}
